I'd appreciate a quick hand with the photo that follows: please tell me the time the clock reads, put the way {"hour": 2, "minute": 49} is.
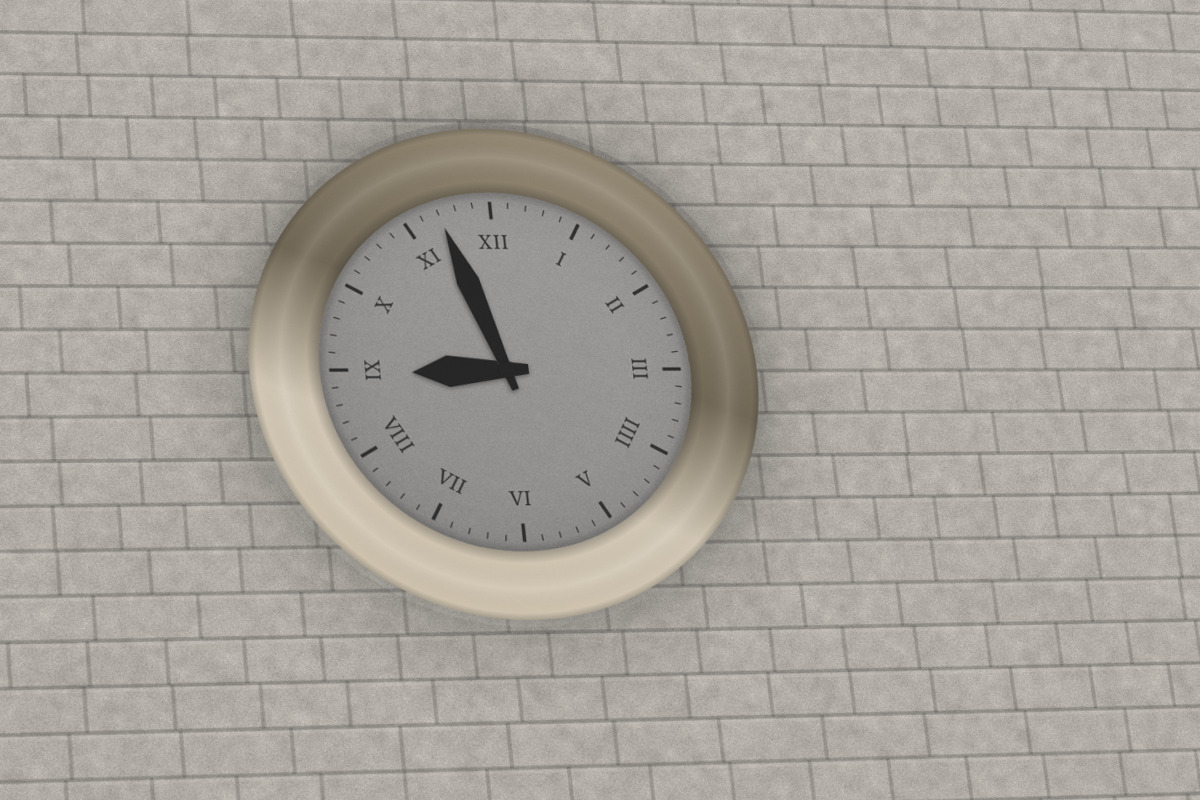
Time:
{"hour": 8, "minute": 57}
